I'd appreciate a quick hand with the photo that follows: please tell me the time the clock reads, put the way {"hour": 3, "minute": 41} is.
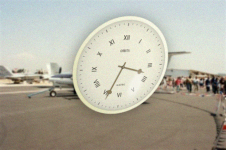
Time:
{"hour": 3, "minute": 34}
